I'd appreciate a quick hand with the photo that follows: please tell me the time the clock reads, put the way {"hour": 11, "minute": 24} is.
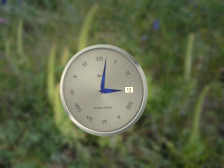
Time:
{"hour": 3, "minute": 2}
